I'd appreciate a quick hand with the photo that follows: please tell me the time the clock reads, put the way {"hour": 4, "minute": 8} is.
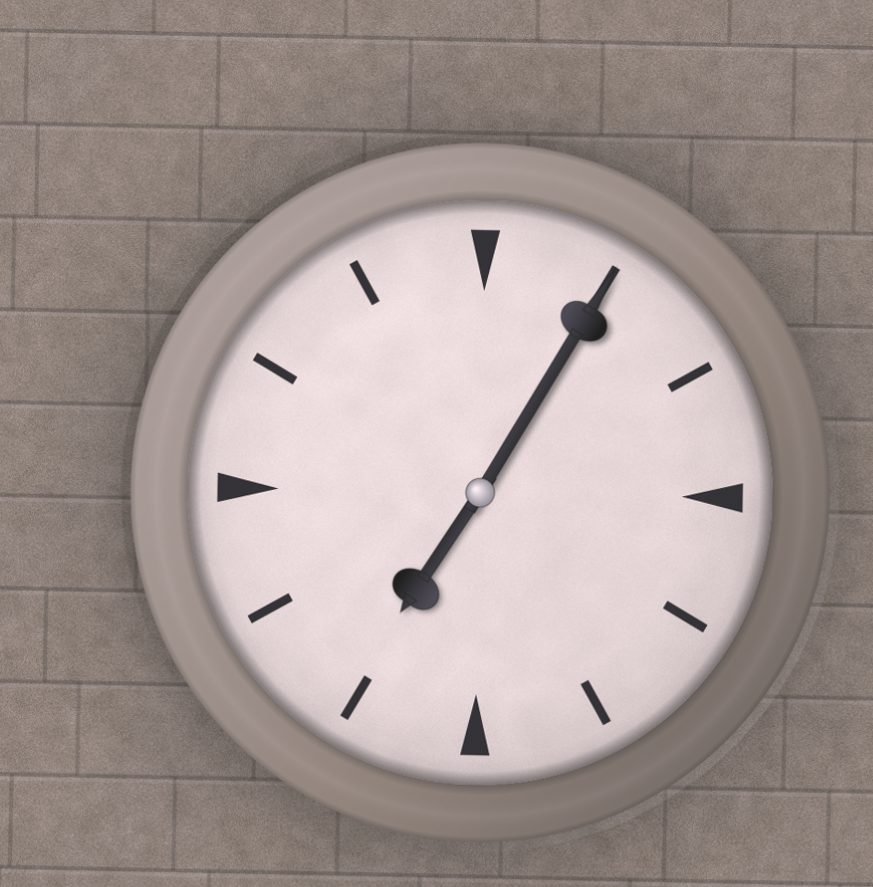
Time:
{"hour": 7, "minute": 5}
